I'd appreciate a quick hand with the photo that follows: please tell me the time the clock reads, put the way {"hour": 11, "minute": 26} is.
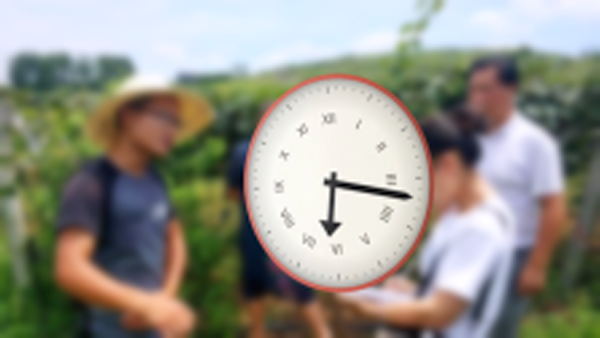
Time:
{"hour": 6, "minute": 17}
